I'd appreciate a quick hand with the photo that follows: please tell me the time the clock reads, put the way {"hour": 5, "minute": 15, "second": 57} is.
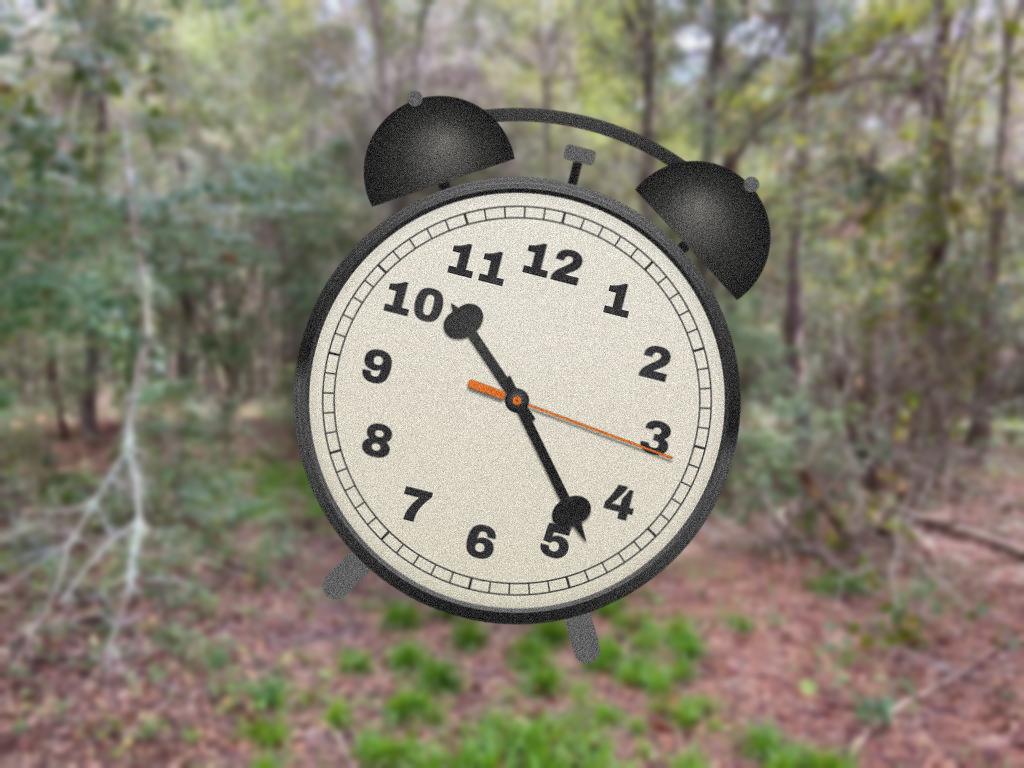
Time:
{"hour": 10, "minute": 23, "second": 16}
